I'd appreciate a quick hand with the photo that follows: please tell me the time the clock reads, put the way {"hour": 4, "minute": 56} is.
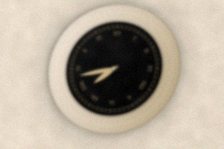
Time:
{"hour": 7, "minute": 43}
